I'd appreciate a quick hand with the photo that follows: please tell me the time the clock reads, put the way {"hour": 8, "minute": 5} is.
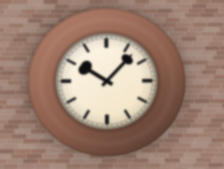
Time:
{"hour": 10, "minute": 7}
